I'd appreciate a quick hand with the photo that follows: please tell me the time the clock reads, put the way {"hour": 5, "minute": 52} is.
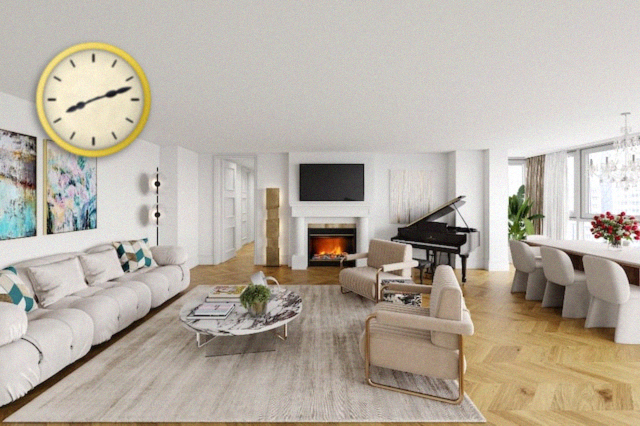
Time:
{"hour": 8, "minute": 12}
